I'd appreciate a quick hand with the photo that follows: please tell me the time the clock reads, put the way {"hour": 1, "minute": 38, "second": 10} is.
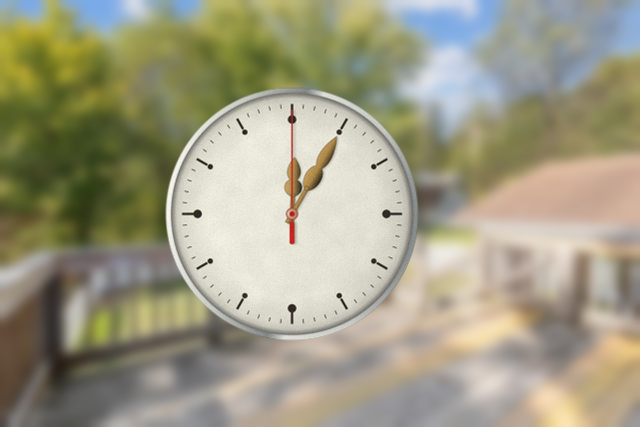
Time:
{"hour": 12, "minute": 5, "second": 0}
